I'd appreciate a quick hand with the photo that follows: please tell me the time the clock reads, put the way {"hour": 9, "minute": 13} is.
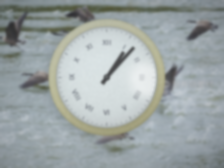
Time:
{"hour": 1, "minute": 7}
